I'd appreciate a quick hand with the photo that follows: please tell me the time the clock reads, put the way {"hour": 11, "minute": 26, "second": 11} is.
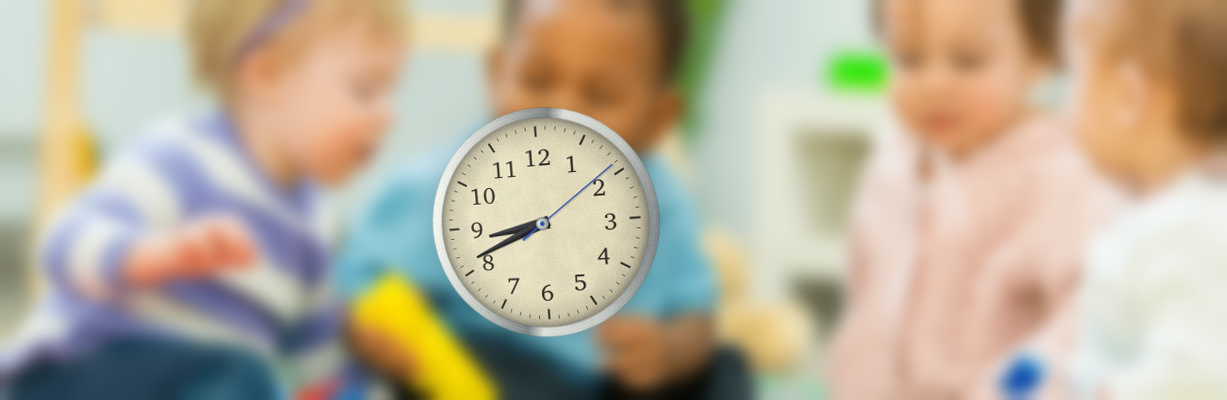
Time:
{"hour": 8, "minute": 41, "second": 9}
